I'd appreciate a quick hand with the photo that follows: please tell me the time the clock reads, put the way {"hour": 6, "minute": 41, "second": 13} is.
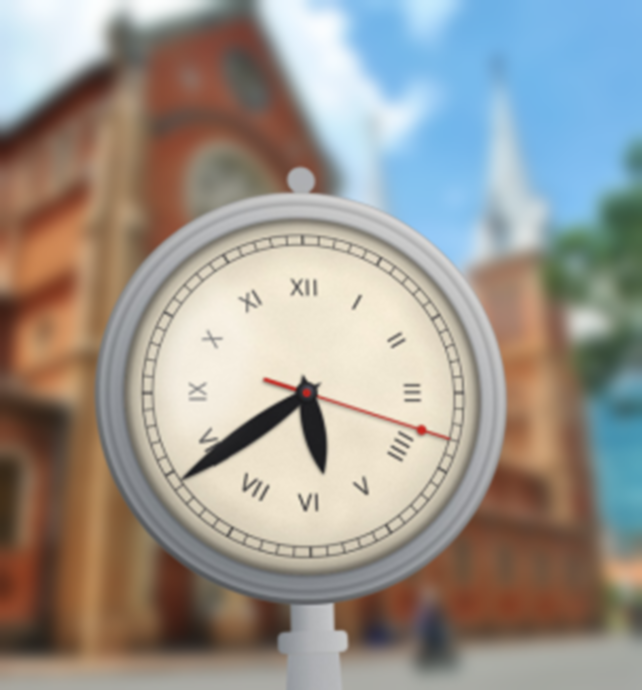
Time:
{"hour": 5, "minute": 39, "second": 18}
